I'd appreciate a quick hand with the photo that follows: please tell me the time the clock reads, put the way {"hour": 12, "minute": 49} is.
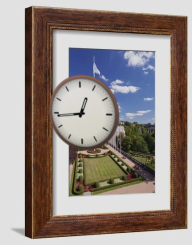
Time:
{"hour": 12, "minute": 44}
